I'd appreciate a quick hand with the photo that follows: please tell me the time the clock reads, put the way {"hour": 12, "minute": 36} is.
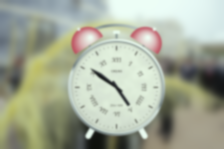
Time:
{"hour": 4, "minute": 51}
